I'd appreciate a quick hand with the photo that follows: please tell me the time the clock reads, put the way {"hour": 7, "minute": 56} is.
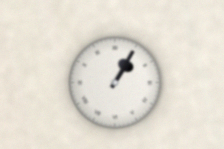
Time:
{"hour": 1, "minute": 5}
